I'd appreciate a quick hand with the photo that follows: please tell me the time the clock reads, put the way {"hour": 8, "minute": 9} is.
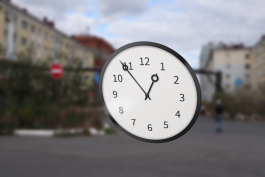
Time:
{"hour": 12, "minute": 54}
